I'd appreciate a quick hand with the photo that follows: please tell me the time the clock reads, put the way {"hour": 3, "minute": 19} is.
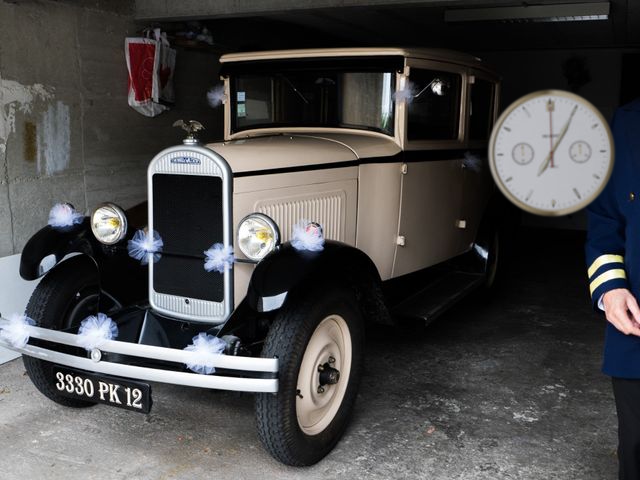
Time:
{"hour": 7, "minute": 5}
